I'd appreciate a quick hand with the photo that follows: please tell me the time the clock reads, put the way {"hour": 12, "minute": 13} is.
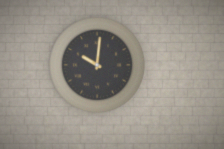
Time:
{"hour": 10, "minute": 1}
